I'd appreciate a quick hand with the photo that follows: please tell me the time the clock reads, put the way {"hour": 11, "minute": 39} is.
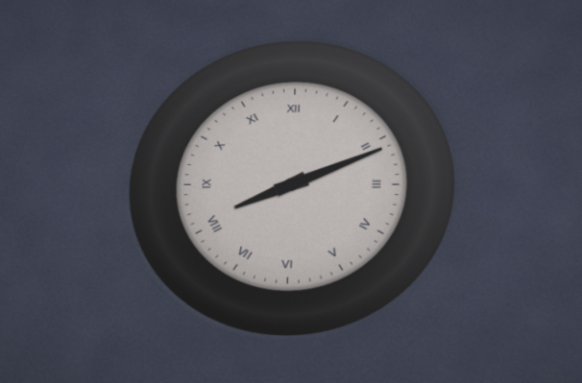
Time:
{"hour": 8, "minute": 11}
